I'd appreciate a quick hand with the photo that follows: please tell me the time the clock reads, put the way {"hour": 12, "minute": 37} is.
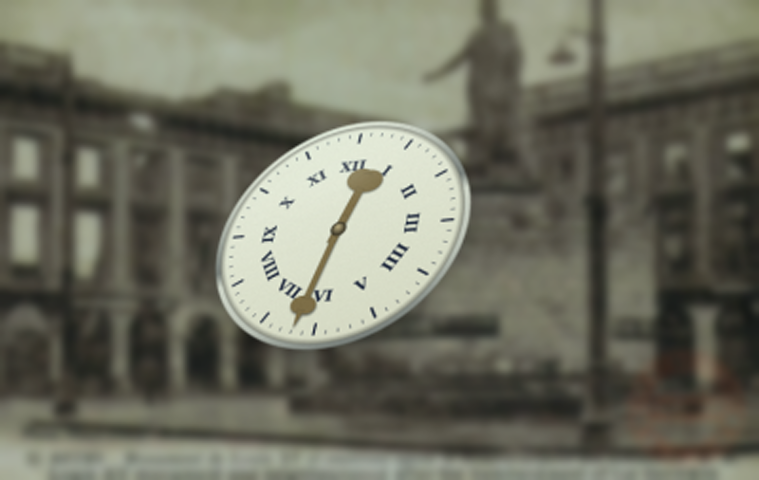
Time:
{"hour": 12, "minute": 32}
